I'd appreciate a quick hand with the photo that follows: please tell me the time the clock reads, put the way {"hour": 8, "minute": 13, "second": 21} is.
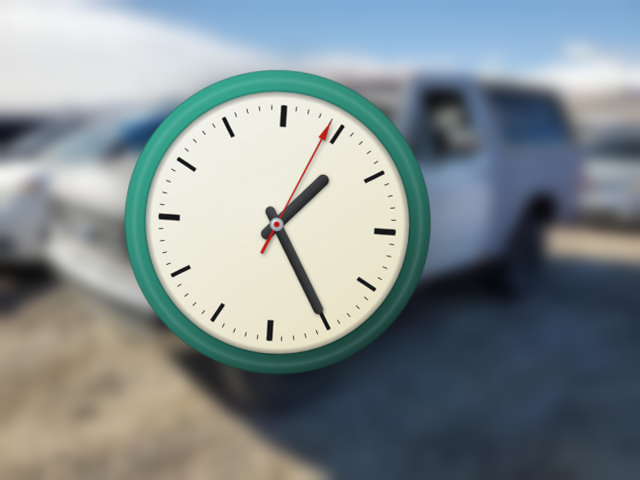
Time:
{"hour": 1, "minute": 25, "second": 4}
